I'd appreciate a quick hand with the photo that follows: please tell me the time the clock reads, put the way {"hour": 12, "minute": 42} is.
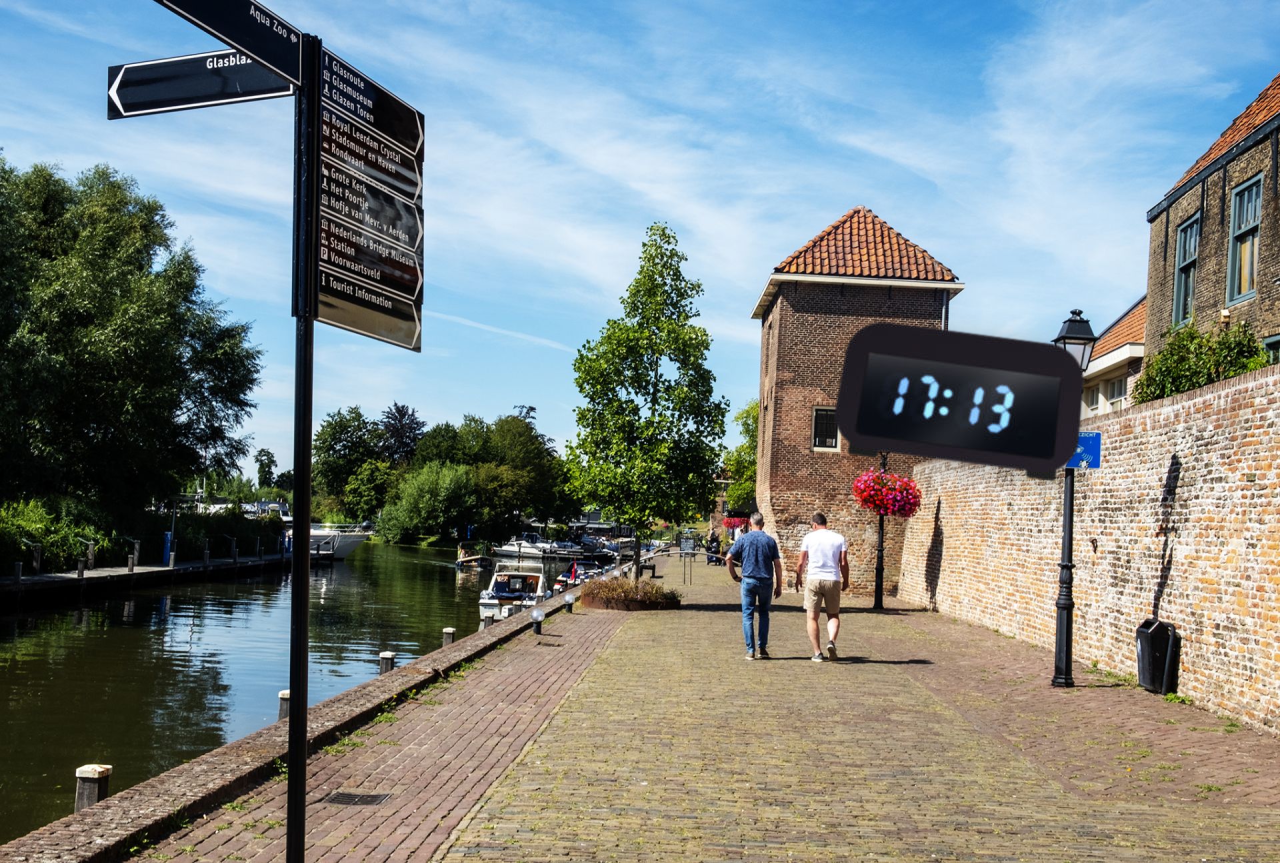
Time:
{"hour": 17, "minute": 13}
